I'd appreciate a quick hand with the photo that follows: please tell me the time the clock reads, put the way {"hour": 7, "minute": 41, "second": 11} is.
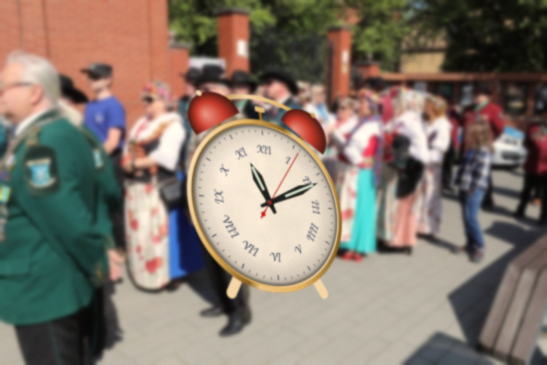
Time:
{"hour": 11, "minute": 11, "second": 6}
